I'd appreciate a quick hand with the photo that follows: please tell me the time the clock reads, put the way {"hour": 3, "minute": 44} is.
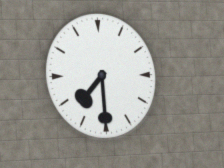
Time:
{"hour": 7, "minute": 30}
